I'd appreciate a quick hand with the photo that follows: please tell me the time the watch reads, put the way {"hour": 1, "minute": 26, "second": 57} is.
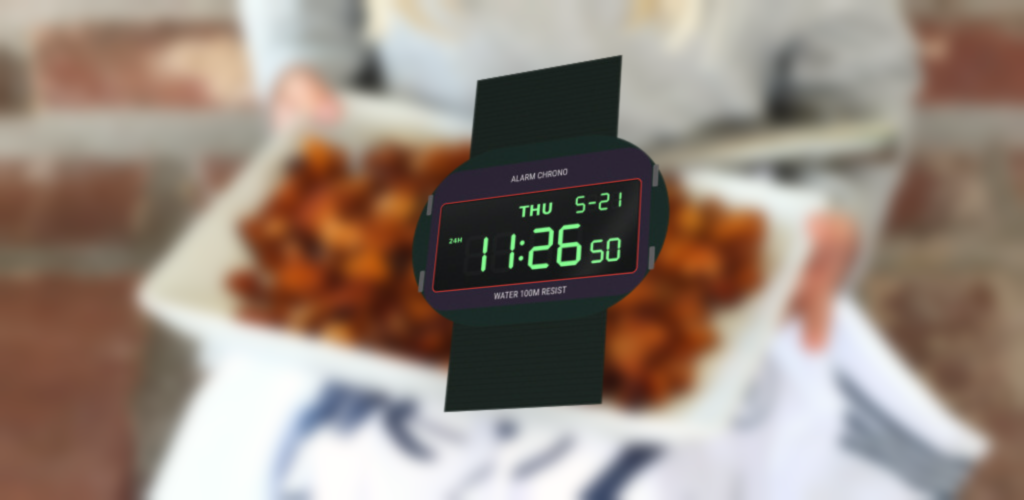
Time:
{"hour": 11, "minute": 26, "second": 50}
